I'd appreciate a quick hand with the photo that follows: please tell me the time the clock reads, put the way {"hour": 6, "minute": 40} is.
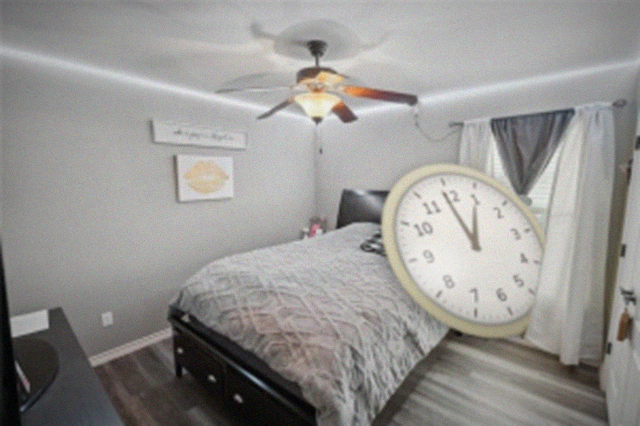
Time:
{"hour": 12, "minute": 59}
